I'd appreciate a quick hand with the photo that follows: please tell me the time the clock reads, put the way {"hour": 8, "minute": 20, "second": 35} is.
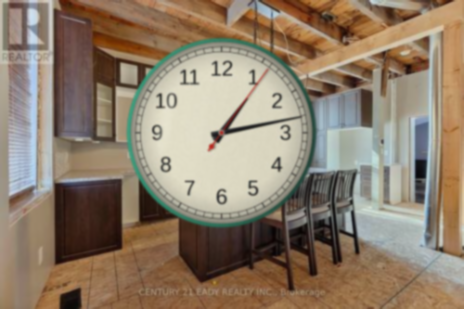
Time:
{"hour": 1, "minute": 13, "second": 6}
